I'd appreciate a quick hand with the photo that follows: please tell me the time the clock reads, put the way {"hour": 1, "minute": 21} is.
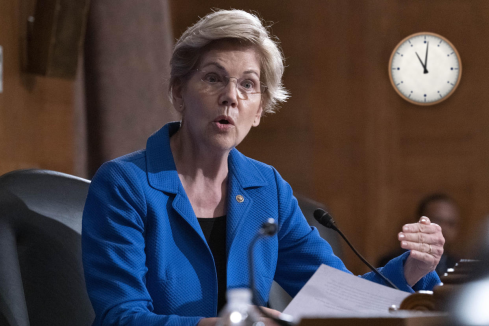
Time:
{"hour": 11, "minute": 1}
